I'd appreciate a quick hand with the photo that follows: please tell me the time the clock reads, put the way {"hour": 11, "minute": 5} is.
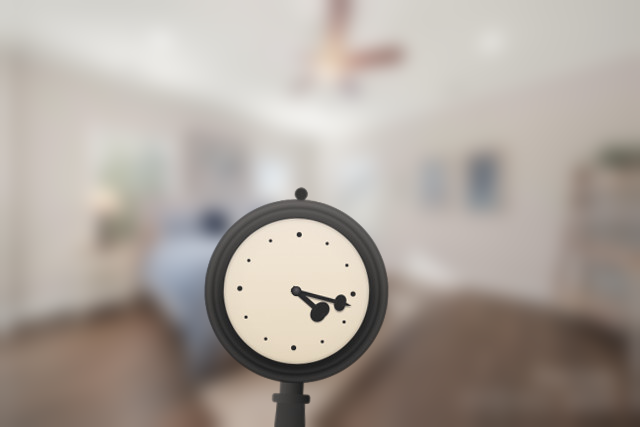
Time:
{"hour": 4, "minute": 17}
